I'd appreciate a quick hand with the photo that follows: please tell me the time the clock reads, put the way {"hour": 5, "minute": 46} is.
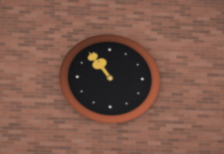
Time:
{"hour": 10, "minute": 54}
